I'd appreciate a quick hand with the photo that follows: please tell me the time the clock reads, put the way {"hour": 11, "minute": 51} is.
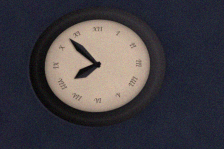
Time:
{"hour": 7, "minute": 53}
